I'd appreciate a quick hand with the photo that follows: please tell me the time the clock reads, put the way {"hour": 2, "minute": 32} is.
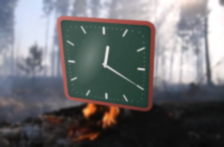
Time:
{"hour": 12, "minute": 20}
